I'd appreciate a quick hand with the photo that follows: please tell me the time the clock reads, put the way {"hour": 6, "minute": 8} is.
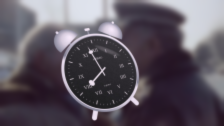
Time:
{"hour": 7, "minute": 58}
